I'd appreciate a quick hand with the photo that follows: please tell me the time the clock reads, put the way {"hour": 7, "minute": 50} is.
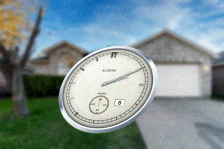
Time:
{"hour": 2, "minute": 10}
